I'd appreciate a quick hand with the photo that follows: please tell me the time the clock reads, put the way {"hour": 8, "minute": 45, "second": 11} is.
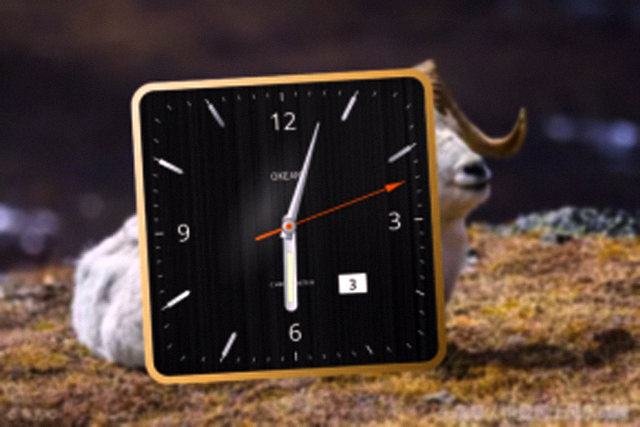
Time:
{"hour": 6, "minute": 3, "second": 12}
